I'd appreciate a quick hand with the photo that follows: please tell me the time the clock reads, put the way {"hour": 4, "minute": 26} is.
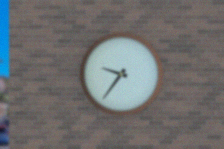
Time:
{"hour": 9, "minute": 36}
